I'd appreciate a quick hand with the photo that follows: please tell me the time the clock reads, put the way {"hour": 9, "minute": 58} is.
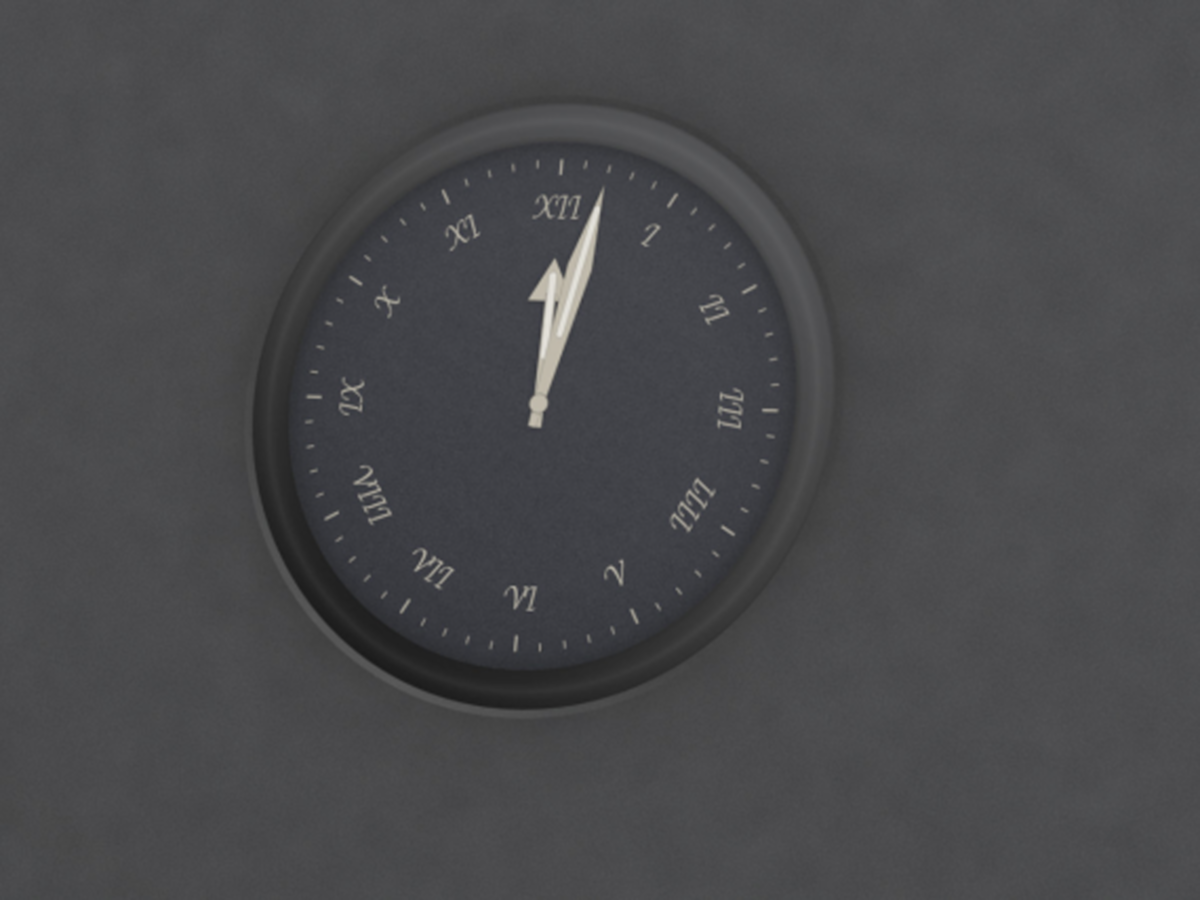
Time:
{"hour": 12, "minute": 2}
